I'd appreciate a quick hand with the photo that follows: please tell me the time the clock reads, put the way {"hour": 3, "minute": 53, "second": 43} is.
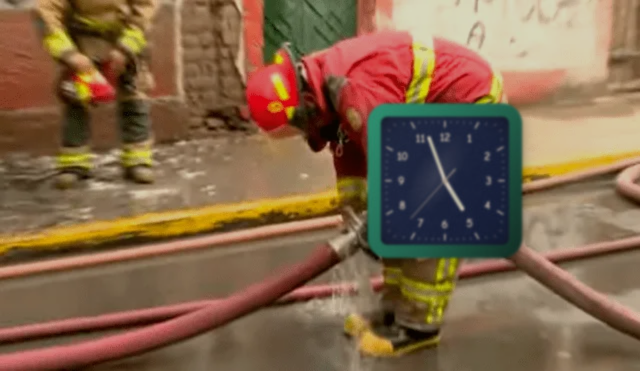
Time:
{"hour": 4, "minute": 56, "second": 37}
